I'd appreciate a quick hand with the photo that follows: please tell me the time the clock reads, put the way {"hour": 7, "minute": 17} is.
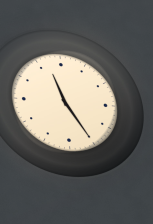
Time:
{"hour": 11, "minute": 25}
